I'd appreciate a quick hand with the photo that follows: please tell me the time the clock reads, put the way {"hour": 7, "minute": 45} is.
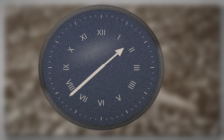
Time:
{"hour": 1, "minute": 38}
